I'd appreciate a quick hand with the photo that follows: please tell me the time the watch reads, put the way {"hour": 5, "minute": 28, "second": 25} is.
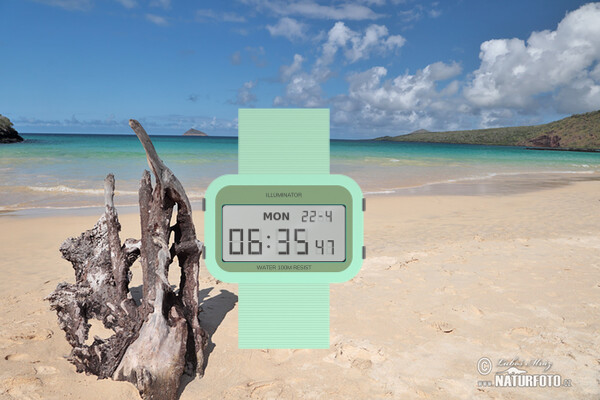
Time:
{"hour": 6, "minute": 35, "second": 47}
